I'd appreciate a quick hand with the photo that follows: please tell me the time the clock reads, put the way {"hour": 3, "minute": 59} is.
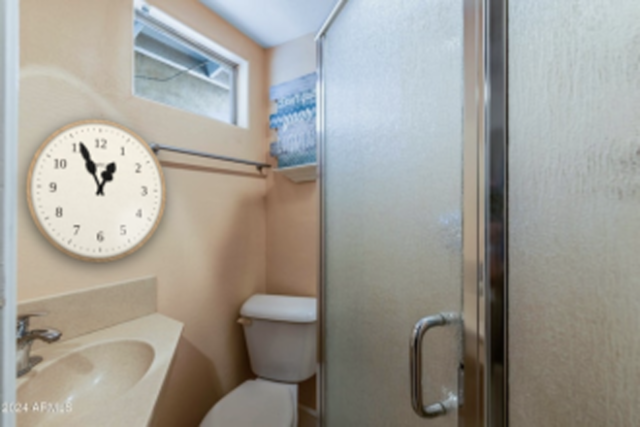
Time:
{"hour": 12, "minute": 56}
